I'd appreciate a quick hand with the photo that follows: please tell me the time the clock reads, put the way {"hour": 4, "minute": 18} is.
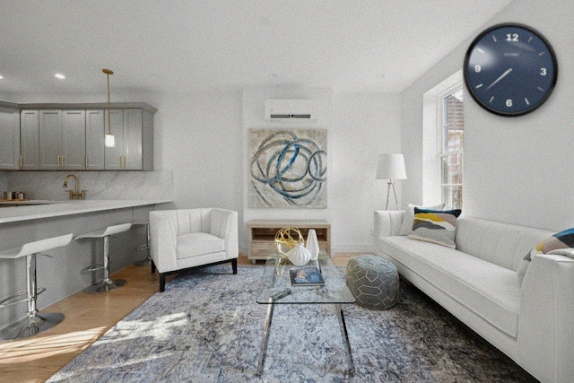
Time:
{"hour": 7, "minute": 38}
